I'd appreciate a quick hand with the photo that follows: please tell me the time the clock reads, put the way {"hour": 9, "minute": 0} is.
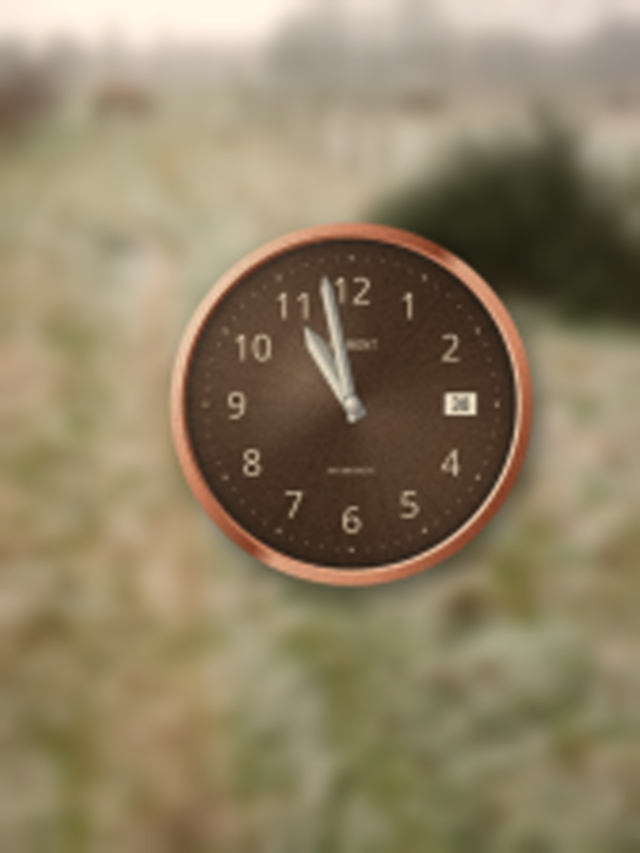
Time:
{"hour": 10, "minute": 58}
